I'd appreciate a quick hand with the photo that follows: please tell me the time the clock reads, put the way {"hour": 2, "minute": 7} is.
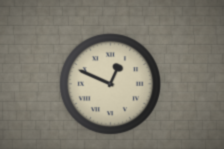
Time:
{"hour": 12, "minute": 49}
